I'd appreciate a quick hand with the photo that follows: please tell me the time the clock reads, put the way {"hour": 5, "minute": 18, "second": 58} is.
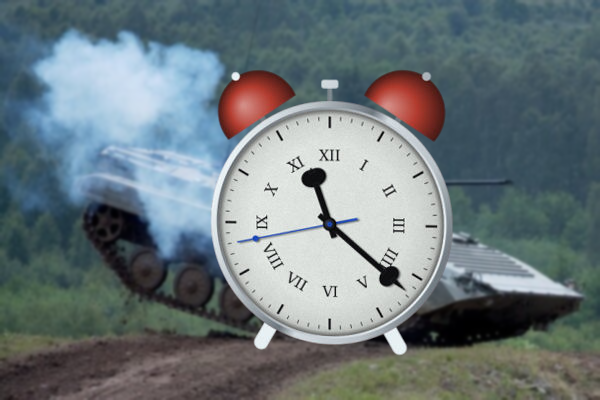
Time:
{"hour": 11, "minute": 21, "second": 43}
